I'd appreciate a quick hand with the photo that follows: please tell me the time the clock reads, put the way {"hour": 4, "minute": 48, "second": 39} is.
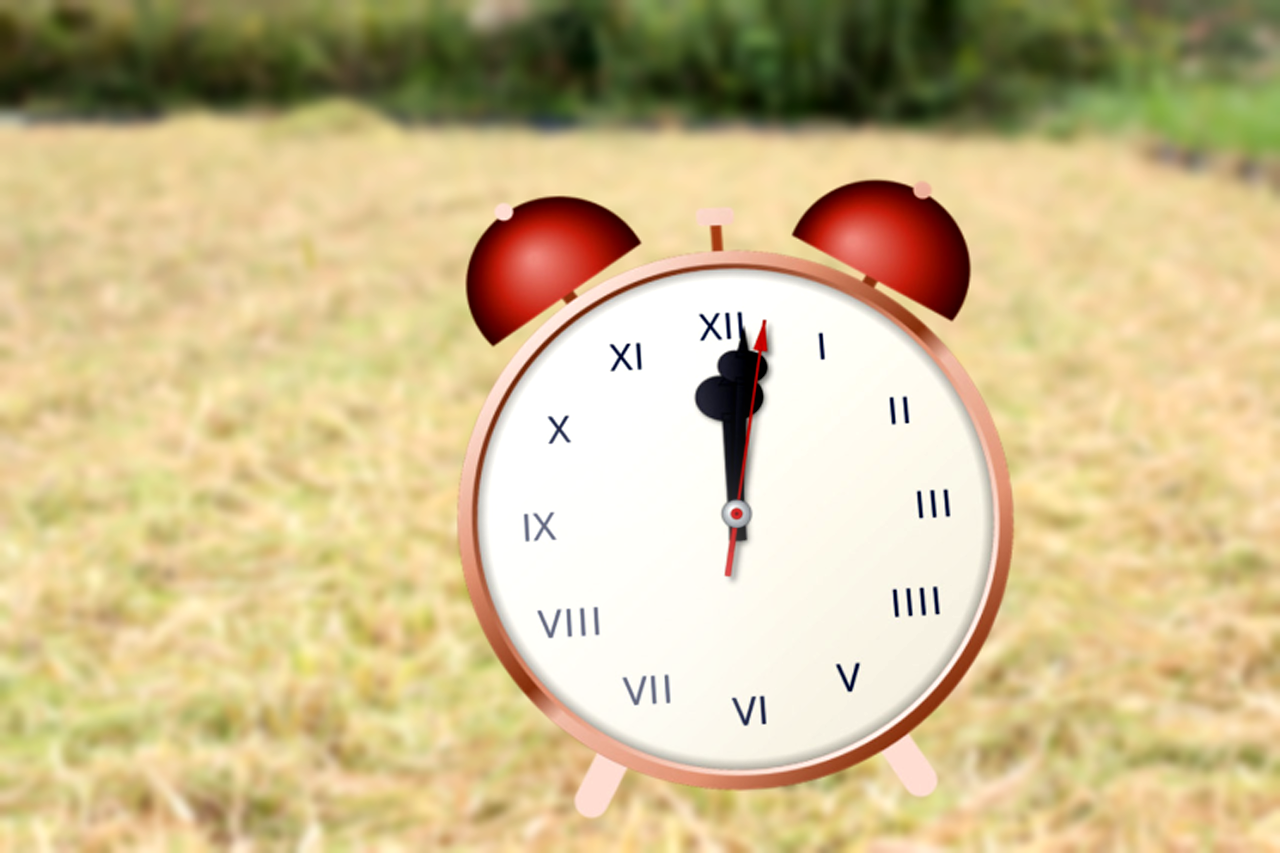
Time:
{"hour": 12, "minute": 1, "second": 2}
